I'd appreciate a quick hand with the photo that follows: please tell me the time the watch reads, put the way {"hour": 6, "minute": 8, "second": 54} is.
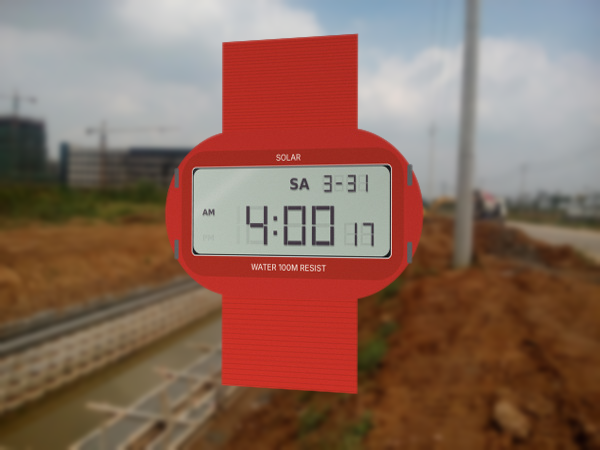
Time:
{"hour": 4, "minute": 0, "second": 17}
